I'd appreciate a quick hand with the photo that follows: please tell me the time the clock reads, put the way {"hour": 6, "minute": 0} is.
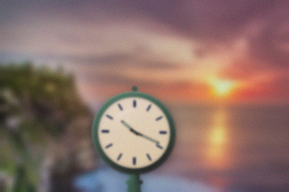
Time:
{"hour": 10, "minute": 19}
